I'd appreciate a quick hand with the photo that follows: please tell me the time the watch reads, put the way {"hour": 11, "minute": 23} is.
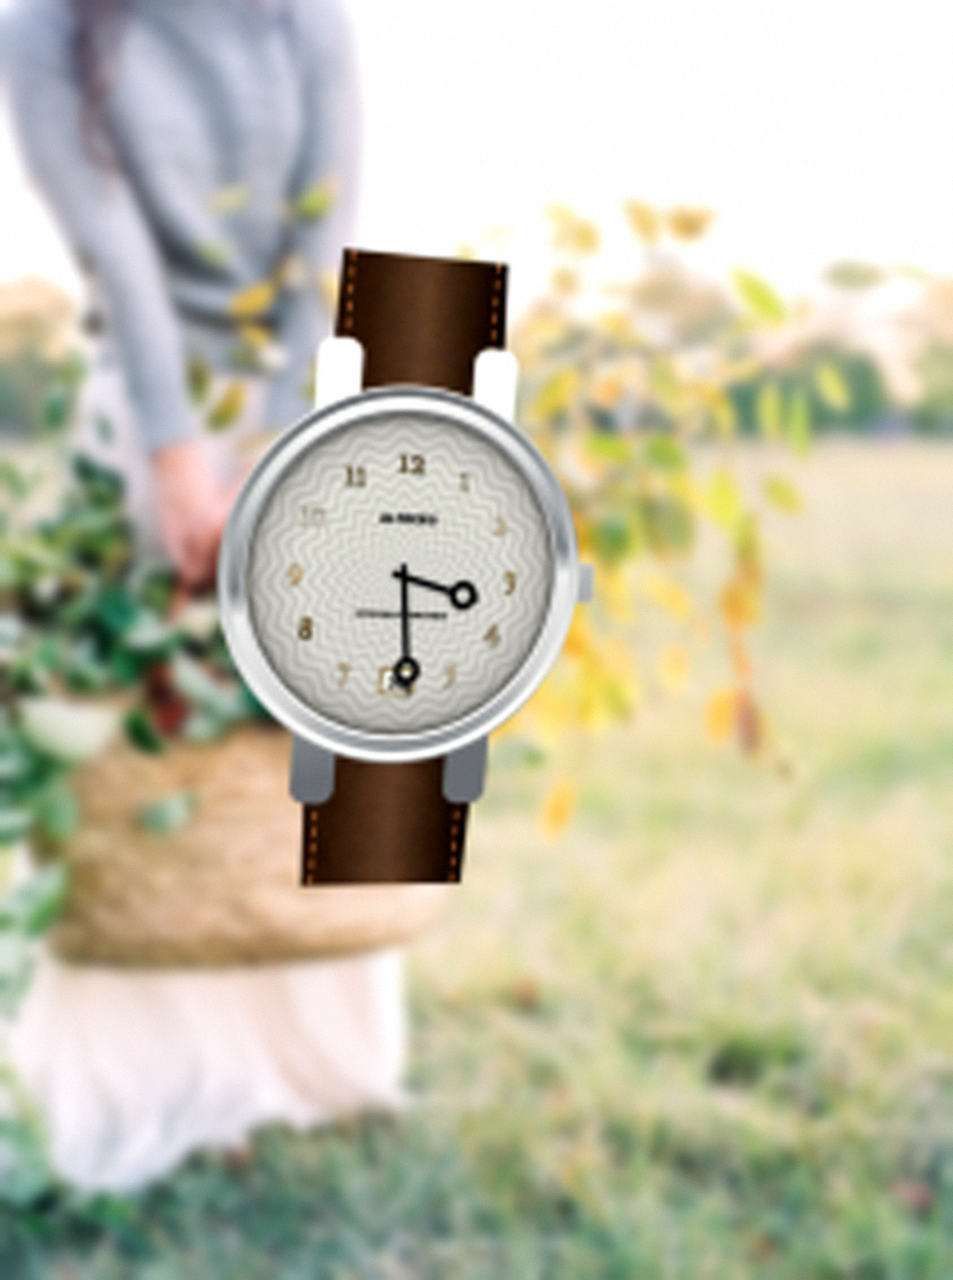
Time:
{"hour": 3, "minute": 29}
